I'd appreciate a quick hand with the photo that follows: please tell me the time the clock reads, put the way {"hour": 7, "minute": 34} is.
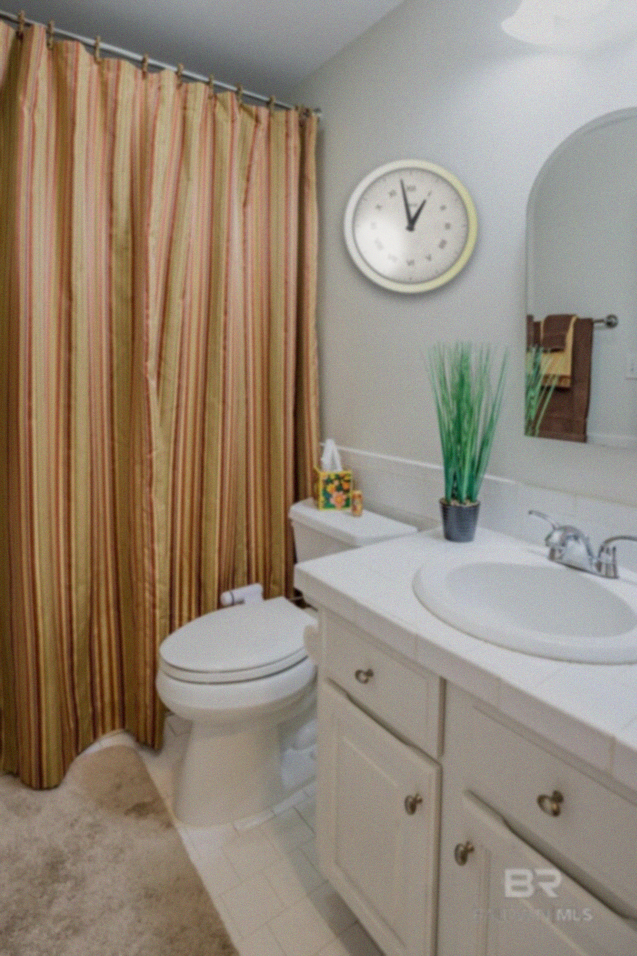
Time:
{"hour": 12, "minute": 58}
